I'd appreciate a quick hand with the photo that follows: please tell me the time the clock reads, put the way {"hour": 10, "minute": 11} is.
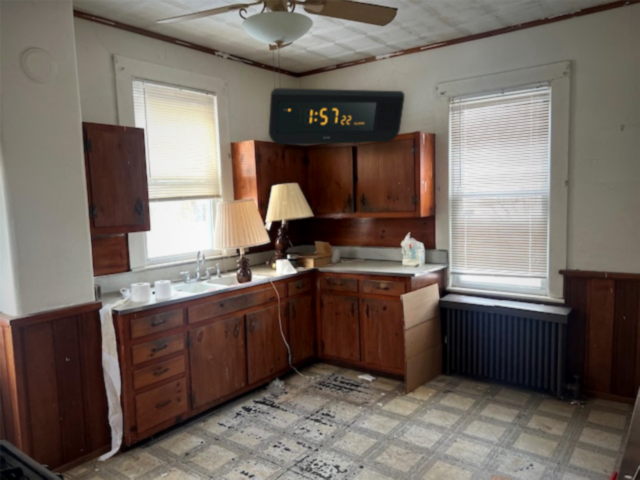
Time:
{"hour": 1, "minute": 57}
